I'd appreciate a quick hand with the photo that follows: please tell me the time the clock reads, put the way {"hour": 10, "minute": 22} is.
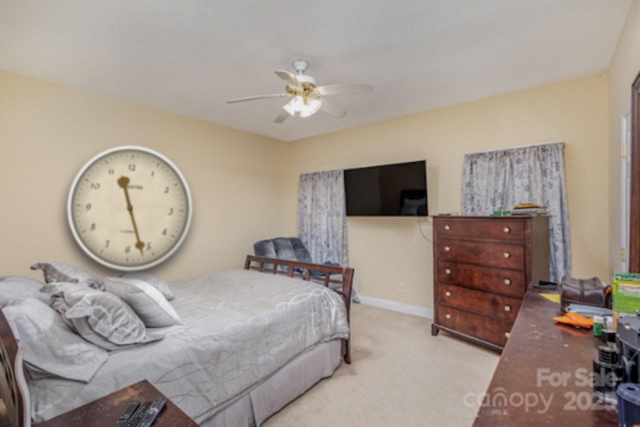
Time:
{"hour": 11, "minute": 27}
